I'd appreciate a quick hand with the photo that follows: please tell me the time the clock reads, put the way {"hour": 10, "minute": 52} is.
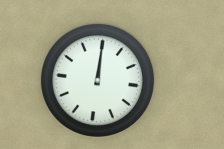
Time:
{"hour": 12, "minute": 0}
